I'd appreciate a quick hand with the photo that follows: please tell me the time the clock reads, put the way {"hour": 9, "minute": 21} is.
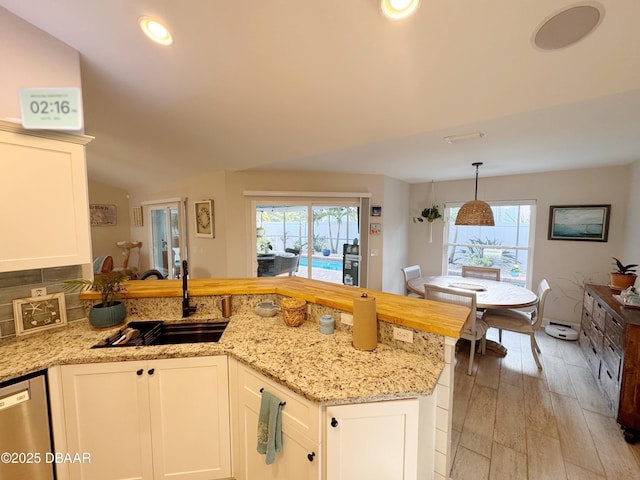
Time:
{"hour": 2, "minute": 16}
